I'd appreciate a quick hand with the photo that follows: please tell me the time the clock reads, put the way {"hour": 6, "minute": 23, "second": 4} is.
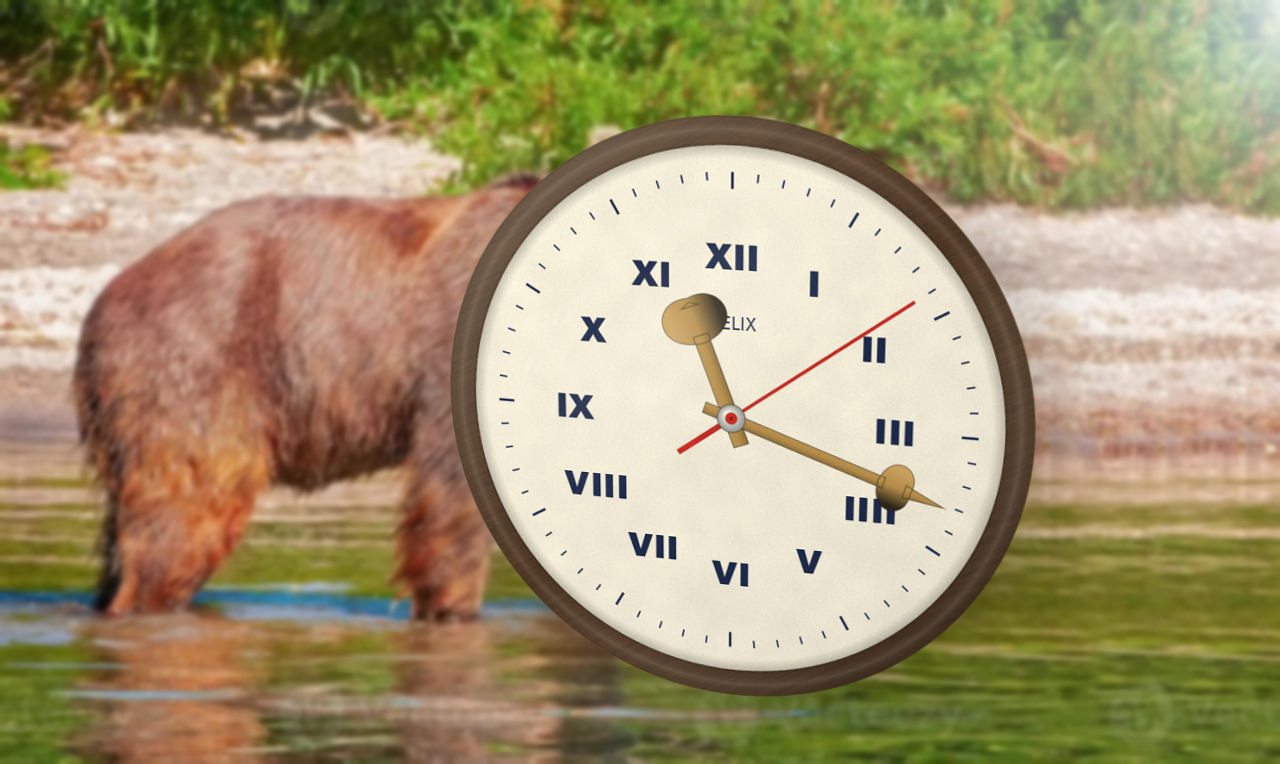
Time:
{"hour": 11, "minute": 18, "second": 9}
